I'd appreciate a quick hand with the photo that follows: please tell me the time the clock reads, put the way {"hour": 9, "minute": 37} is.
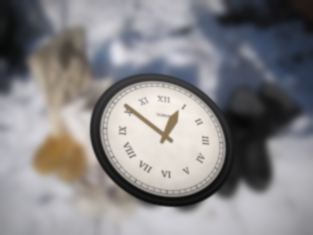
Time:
{"hour": 12, "minute": 51}
